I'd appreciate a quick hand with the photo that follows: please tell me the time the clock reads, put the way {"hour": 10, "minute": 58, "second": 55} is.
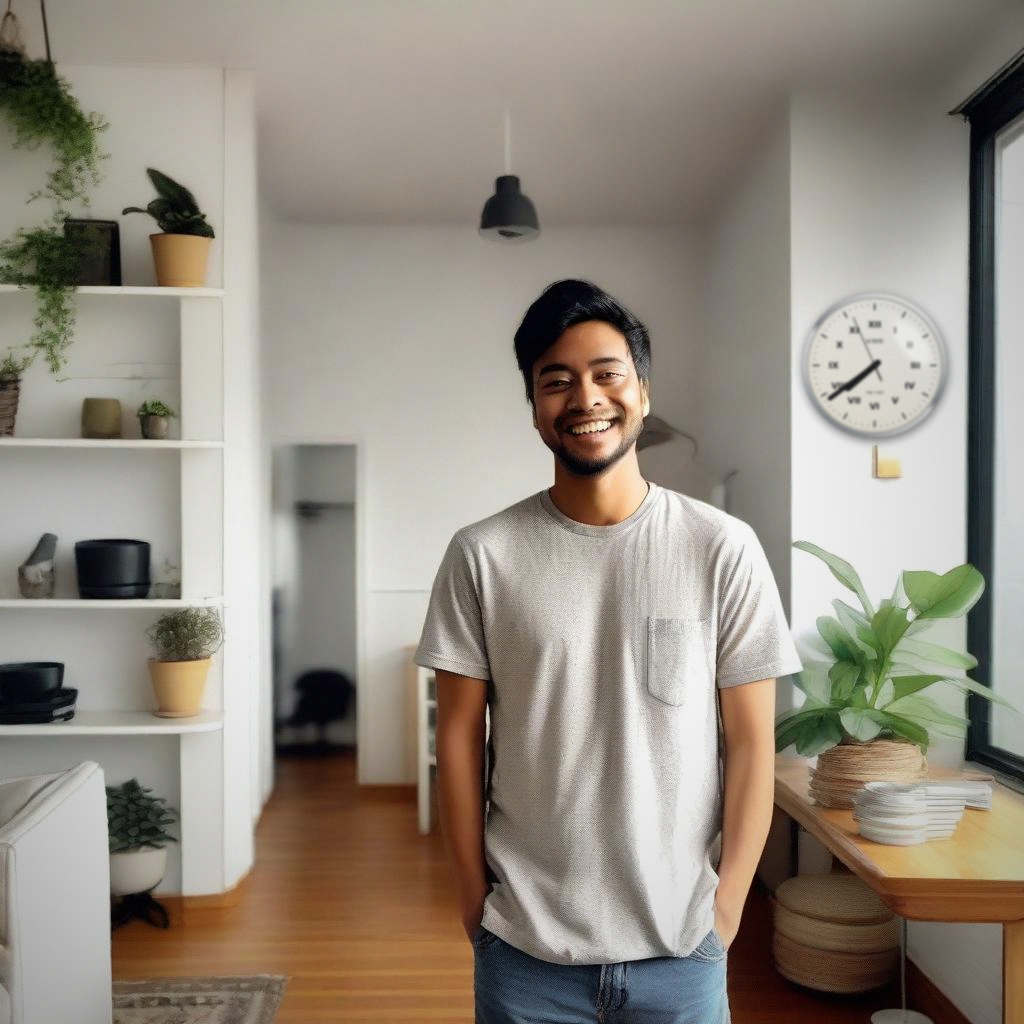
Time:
{"hour": 7, "minute": 38, "second": 56}
